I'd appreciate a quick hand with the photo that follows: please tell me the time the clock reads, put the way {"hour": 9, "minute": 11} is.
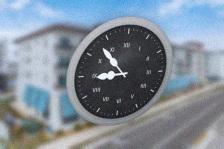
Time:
{"hour": 8, "minute": 53}
